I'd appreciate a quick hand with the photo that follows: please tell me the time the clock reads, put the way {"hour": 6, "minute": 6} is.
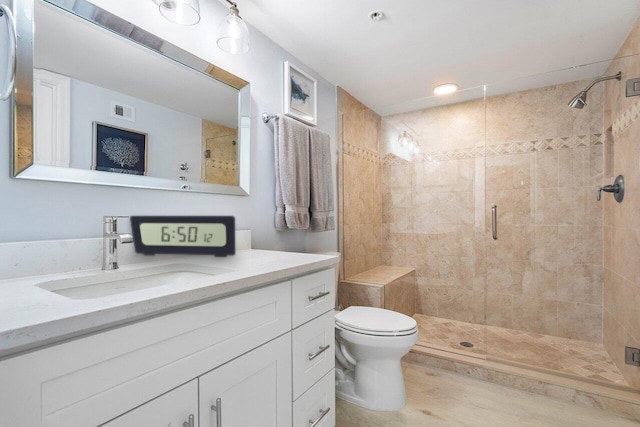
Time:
{"hour": 6, "minute": 50}
